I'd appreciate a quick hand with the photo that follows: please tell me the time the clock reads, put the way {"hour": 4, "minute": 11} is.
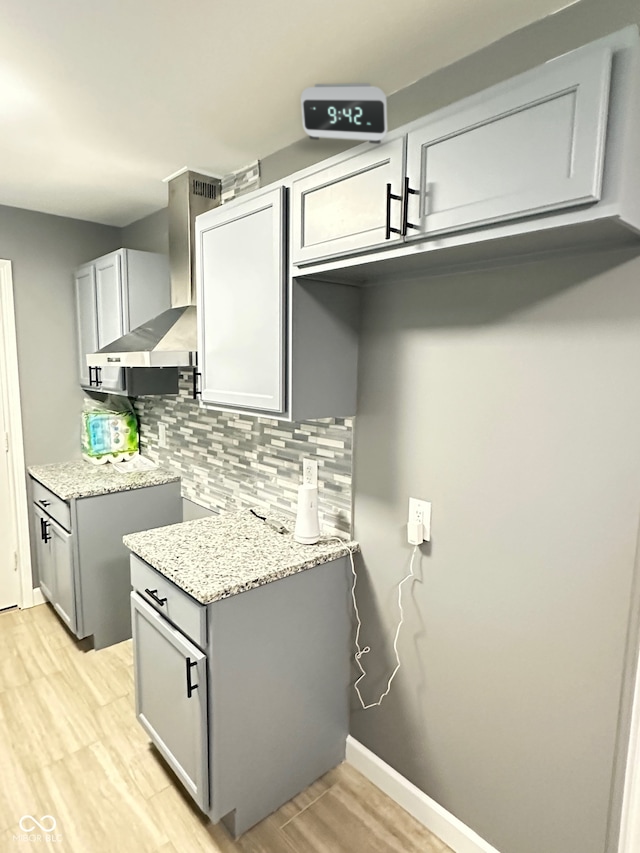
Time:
{"hour": 9, "minute": 42}
